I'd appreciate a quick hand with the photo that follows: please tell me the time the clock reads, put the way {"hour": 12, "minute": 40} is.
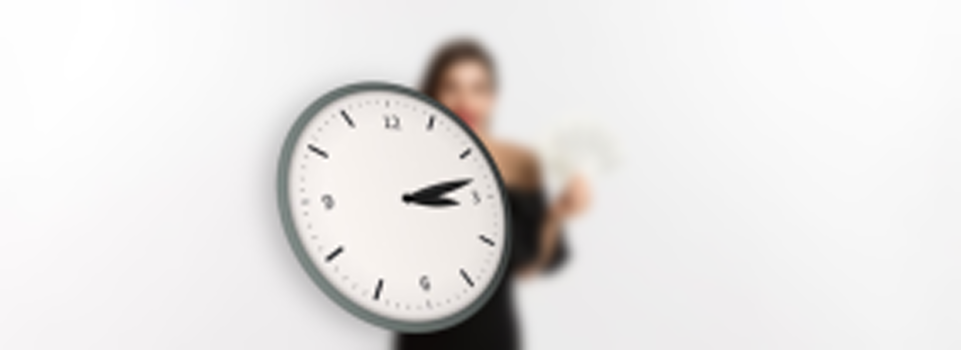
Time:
{"hour": 3, "minute": 13}
